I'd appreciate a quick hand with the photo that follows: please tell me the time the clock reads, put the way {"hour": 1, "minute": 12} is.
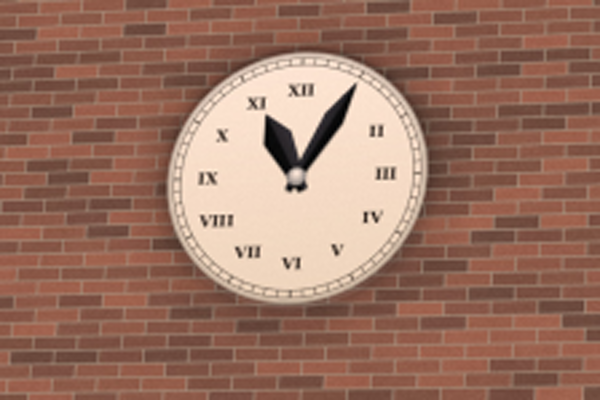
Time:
{"hour": 11, "minute": 5}
